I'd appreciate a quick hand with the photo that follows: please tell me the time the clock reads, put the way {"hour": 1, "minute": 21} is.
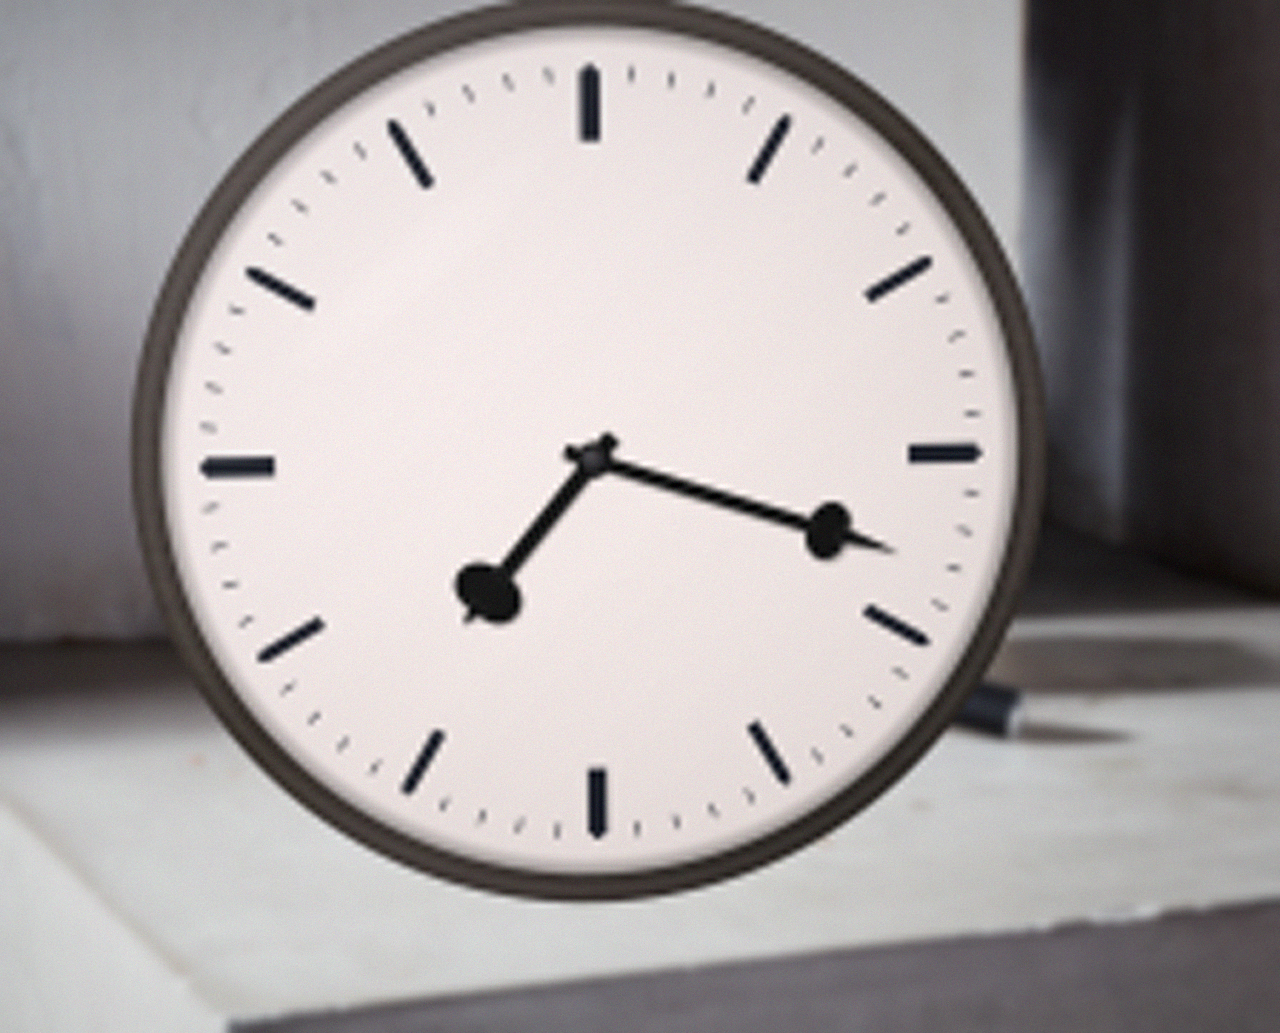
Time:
{"hour": 7, "minute": 18}
